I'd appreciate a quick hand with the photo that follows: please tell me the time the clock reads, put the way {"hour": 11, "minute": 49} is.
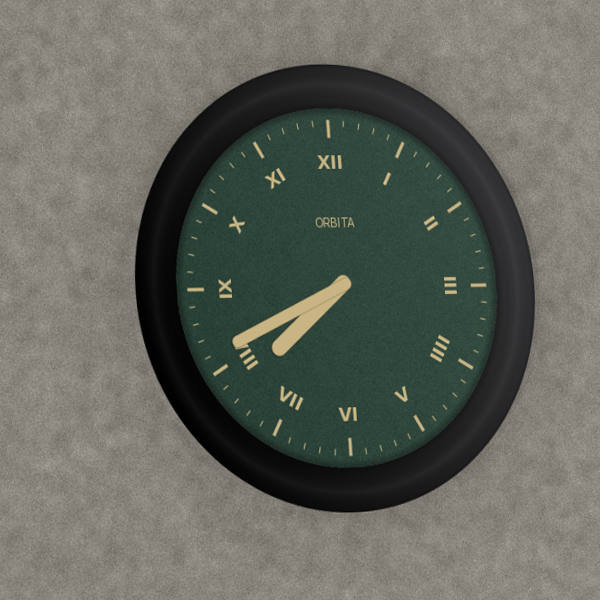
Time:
{"hour": 7, "minute": 41}
